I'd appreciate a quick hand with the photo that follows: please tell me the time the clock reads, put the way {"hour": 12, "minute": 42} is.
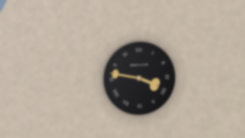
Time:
{"hour": 3, "minute": 47}
